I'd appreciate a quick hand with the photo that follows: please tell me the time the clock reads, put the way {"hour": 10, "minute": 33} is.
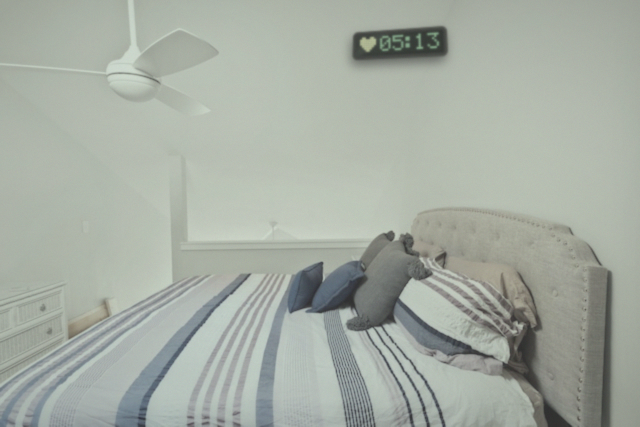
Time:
{"hour": 5, "minute": 13}
